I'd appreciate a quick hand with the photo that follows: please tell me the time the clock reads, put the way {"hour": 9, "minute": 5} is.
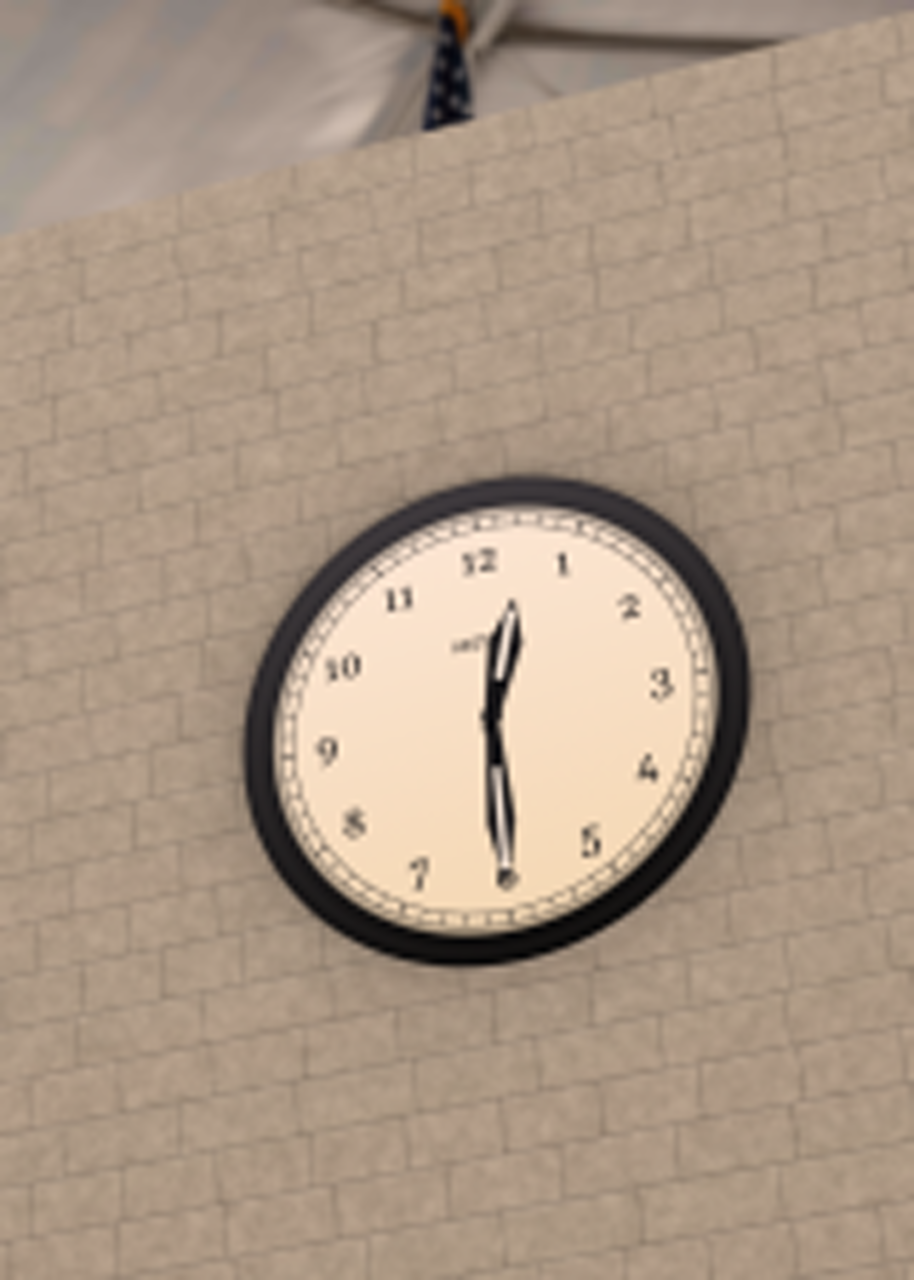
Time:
{"hour": 12, "minute": 30}
